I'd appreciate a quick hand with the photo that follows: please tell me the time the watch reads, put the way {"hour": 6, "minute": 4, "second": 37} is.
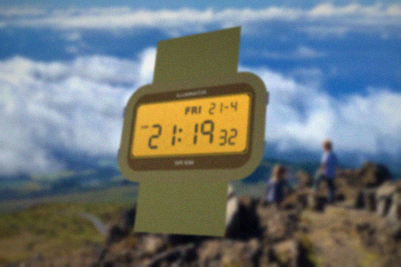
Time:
{"hour": 21, "minute": 19, "second": 32}
